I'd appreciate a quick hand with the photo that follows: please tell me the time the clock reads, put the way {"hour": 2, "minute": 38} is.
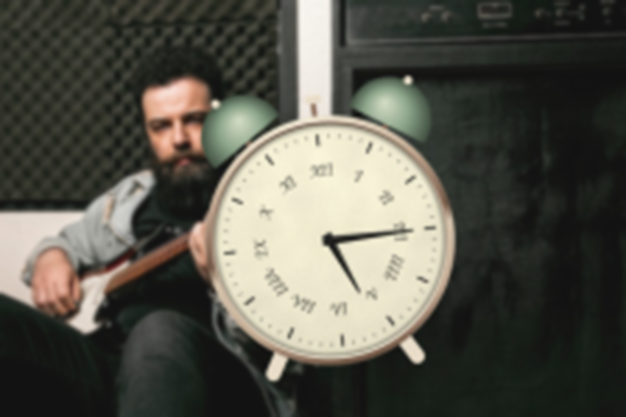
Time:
{"hour": 5, "minute": 15}
